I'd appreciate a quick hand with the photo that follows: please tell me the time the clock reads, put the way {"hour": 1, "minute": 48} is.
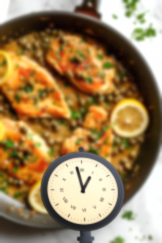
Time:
{"hour": 12, "minute": 58}
